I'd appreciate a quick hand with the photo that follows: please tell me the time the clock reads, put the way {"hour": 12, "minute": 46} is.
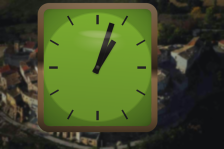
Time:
{"hour": 1, "minute": 3}
